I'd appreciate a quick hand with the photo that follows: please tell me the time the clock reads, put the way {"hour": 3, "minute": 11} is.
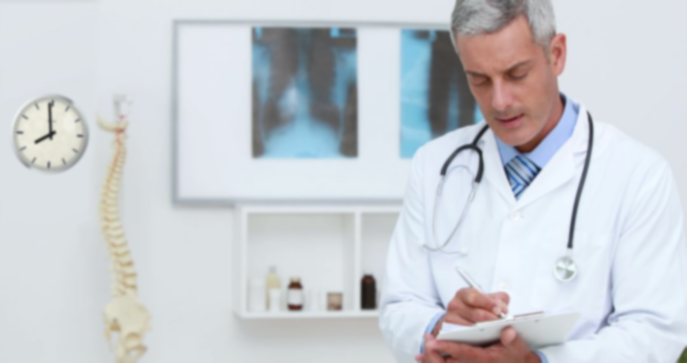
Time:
{"hour": 7, "minute": 59}
